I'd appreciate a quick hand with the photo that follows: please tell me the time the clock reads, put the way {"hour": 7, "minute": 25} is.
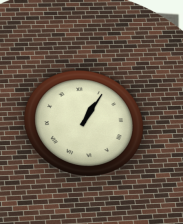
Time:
{"hour": 1, "minute": 6}
